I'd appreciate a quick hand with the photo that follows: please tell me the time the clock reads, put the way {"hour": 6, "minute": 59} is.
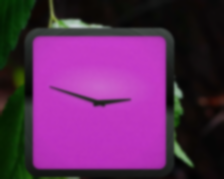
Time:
{"hour": 2, "minute": 48}
